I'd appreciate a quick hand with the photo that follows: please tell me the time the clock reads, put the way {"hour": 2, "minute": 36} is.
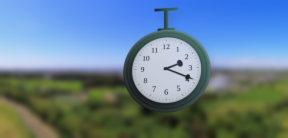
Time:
{"hour": 2, "minute": 19}
